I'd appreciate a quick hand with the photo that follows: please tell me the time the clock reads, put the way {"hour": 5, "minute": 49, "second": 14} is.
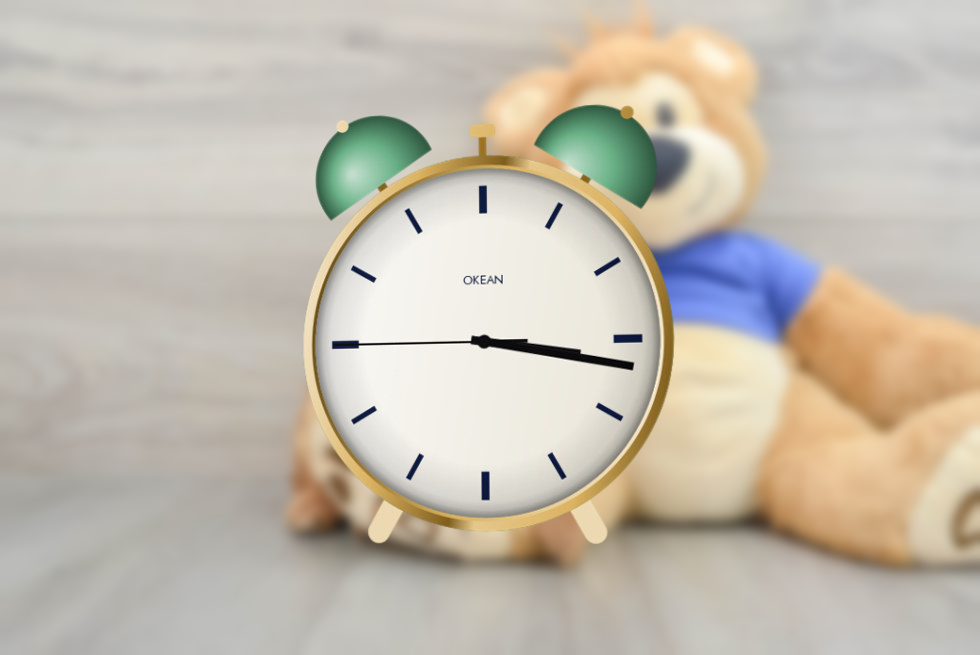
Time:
{"hour": 3, "minute": 16, "second": 45}
